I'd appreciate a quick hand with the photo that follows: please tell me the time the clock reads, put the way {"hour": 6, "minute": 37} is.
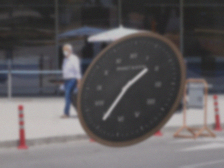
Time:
{"hour": 1, "minute": 35}
